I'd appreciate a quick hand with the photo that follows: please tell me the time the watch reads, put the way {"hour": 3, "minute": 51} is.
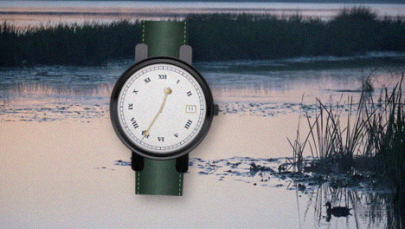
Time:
{"hour": 12, "minute": 35}
